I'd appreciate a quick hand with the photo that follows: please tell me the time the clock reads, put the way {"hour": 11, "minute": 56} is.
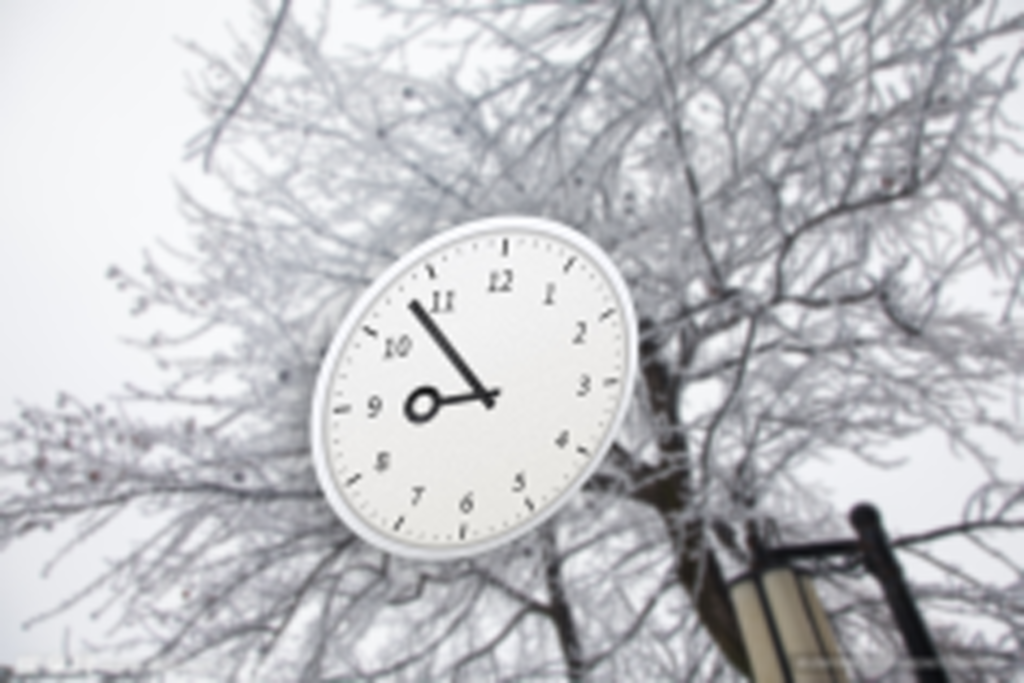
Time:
{"hour": 8, "minute": 53}
